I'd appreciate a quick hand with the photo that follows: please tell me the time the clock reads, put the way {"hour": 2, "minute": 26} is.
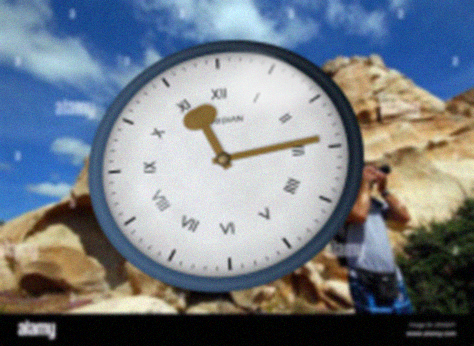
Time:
{"hour": 11, "minute": 14}
